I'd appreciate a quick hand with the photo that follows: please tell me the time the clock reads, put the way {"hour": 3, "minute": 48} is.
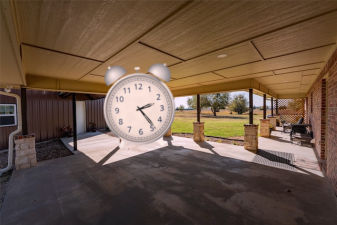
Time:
{"hour": 2, "minute": 24}
